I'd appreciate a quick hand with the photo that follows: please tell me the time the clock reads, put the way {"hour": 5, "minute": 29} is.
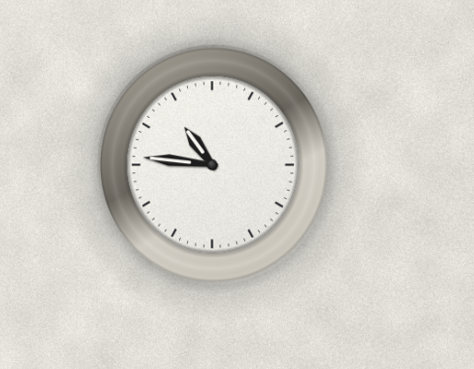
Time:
{"hour": 10, "minute": 46}
